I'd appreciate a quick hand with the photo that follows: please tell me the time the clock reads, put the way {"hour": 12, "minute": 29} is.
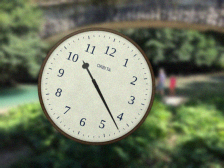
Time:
{"hour": 10, "minute": 22}
